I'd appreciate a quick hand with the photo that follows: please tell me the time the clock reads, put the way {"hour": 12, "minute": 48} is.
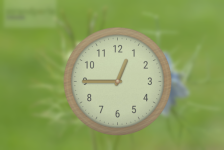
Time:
{"hour": 12, "minute": 45}
